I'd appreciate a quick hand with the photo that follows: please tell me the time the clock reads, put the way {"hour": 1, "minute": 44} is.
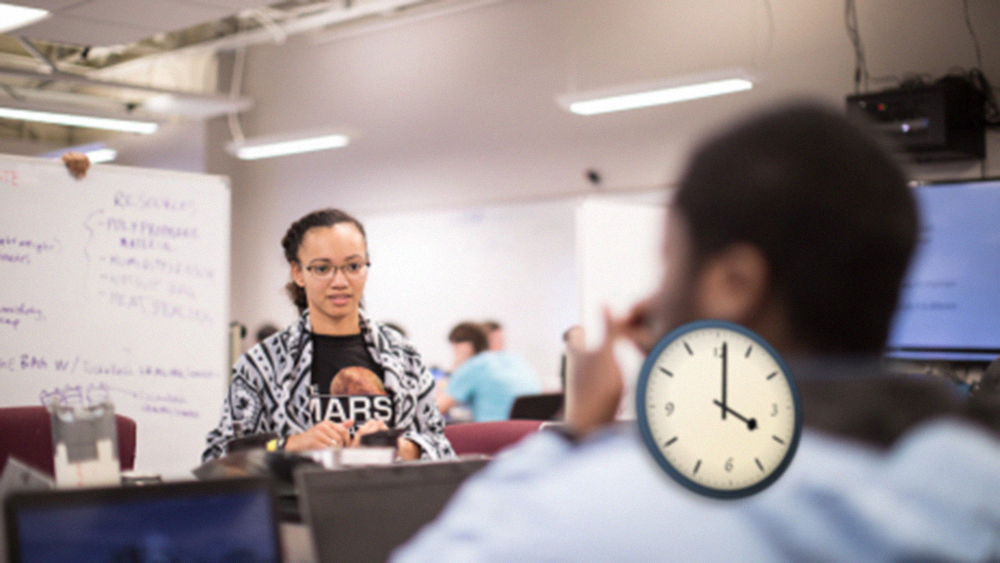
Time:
{"hour": 4, "minute": 1}
